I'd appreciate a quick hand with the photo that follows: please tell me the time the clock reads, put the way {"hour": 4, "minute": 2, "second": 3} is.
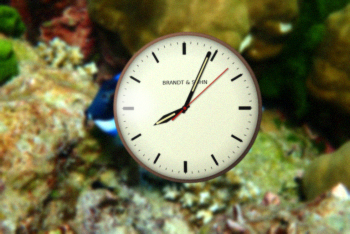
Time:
{"hour": 8, "minute": 4, "second": 8}
